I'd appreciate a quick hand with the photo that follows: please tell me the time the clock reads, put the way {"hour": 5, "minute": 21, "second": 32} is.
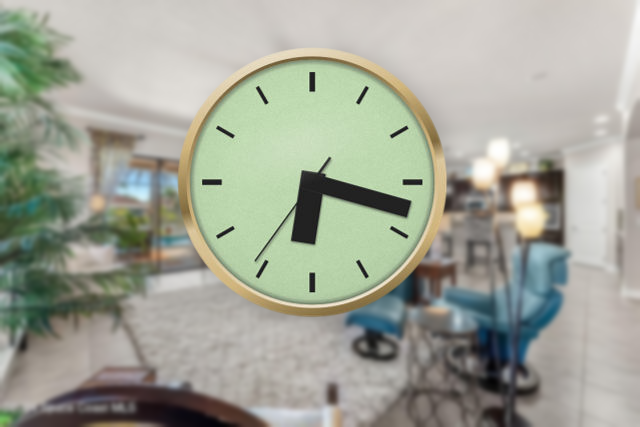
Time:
{"hour": 6, "minute": 17, "second": 36}
